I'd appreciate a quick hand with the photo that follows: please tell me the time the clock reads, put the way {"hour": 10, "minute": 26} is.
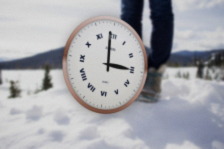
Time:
{"hour": 2, "minute": 59}
